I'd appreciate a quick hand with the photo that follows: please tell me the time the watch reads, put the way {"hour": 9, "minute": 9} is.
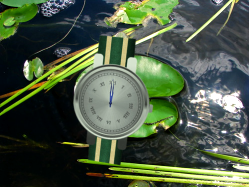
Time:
{"hour": 12, "minute": 0}
